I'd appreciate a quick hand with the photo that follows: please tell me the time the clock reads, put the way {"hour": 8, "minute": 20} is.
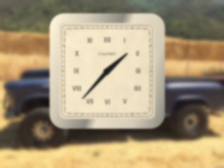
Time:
{"hour": 1, "minute": 37}
